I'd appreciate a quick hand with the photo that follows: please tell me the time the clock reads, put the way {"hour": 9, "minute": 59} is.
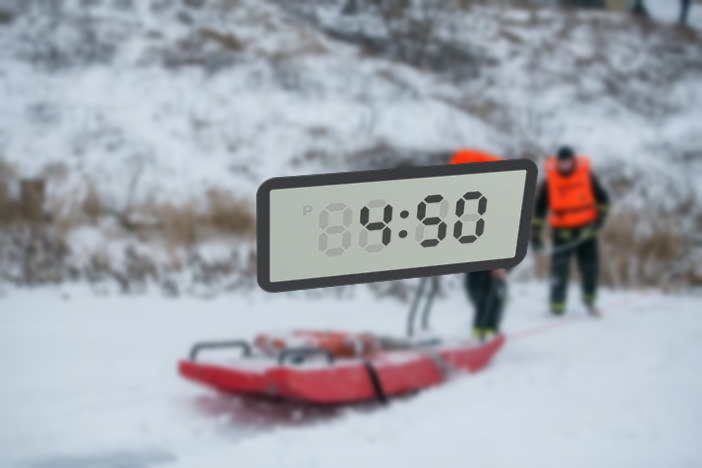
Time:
{"hour": 4, "minute": 50}
